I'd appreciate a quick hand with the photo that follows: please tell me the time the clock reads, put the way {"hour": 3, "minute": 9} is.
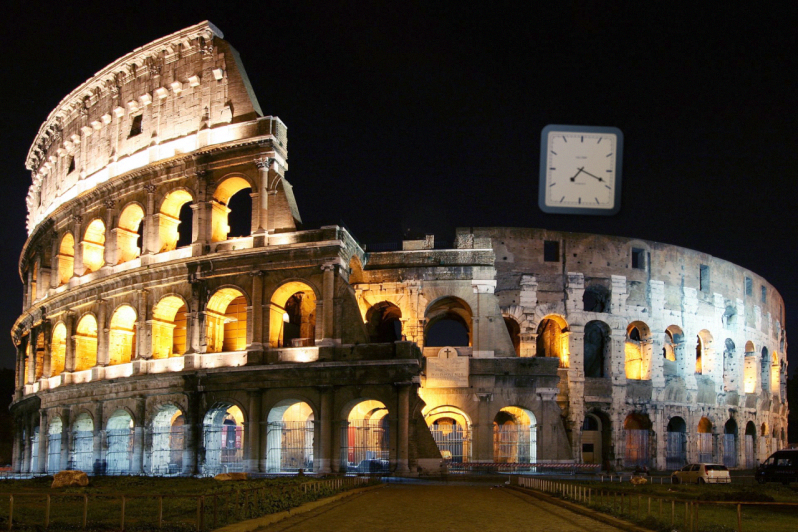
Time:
{"hour": 7, "minute": 19}
